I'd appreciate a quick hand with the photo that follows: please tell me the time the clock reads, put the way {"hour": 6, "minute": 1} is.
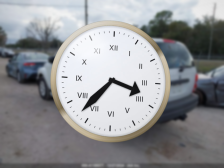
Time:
{"hour": 3, "minute": 37}
